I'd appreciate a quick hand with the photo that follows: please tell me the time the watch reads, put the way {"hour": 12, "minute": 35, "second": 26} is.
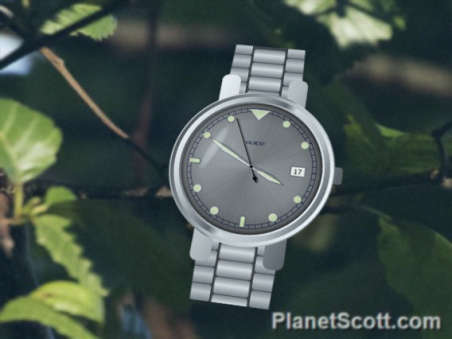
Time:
{"hour": 3, "minute": 49, "second": 56}
